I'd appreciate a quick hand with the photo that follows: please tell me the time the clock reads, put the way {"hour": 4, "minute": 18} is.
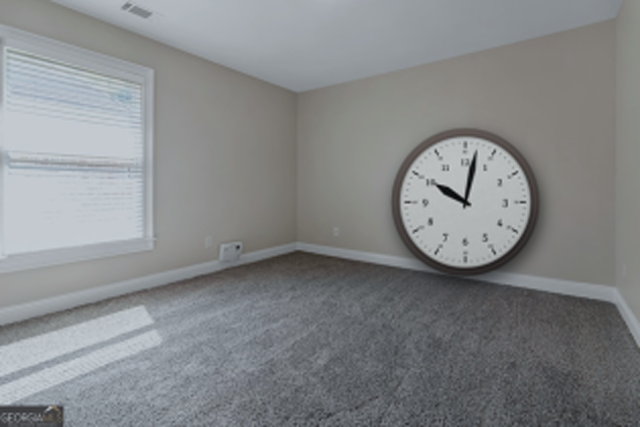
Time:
{"hour": 10, "minute": 2}
